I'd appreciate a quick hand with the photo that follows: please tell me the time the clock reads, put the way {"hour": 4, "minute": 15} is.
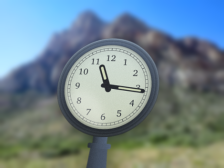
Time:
{"hour": 11, "minute": 16}
